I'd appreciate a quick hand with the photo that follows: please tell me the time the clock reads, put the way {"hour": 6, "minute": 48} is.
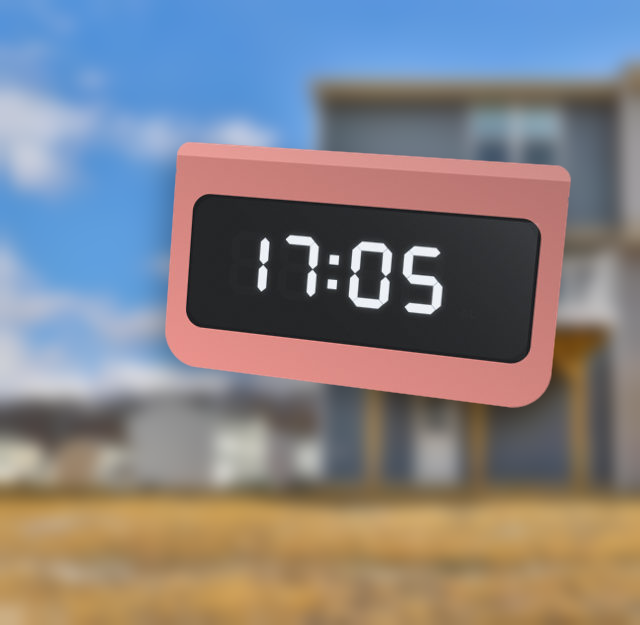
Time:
{"hour": 17, "minute": 5}
